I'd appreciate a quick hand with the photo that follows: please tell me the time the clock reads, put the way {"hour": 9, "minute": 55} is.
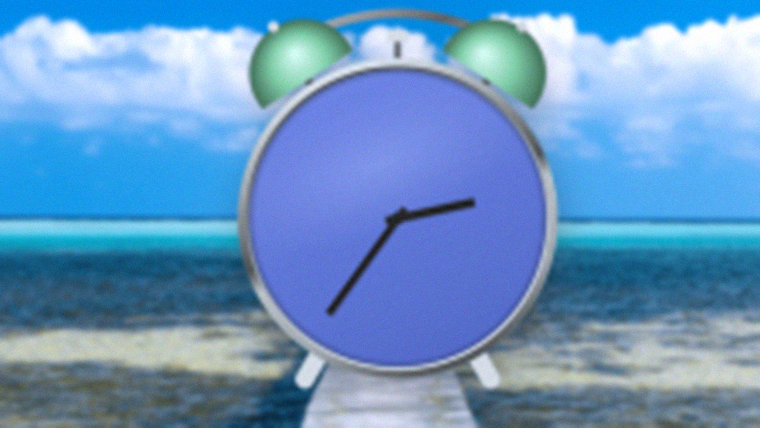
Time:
{"hour": 2, "minute": 36}
